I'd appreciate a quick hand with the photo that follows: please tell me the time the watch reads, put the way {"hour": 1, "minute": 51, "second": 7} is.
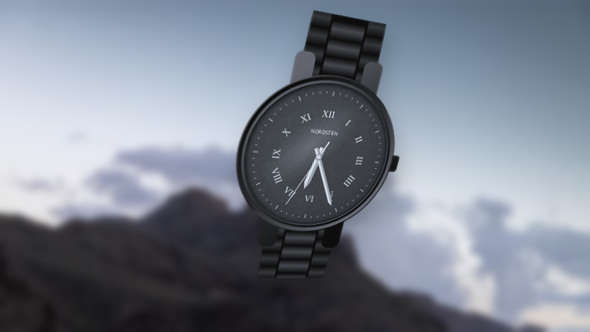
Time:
{"hour": 6, "minute": 25, "second": 34}
